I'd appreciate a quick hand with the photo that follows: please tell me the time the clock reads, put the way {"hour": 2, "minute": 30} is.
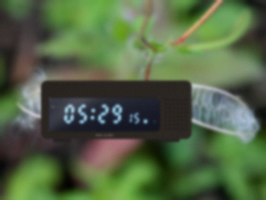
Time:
{"hour": 5, "minute": 29}
